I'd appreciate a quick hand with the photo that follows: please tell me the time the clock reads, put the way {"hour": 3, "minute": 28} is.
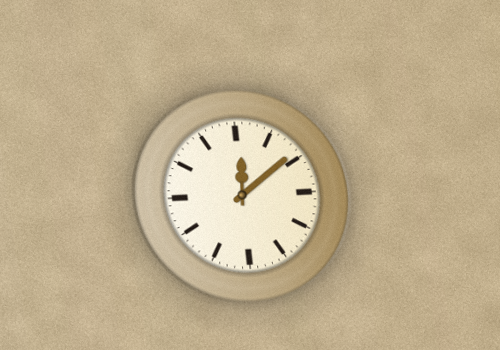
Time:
{"hour": 12, "minute": 9}
